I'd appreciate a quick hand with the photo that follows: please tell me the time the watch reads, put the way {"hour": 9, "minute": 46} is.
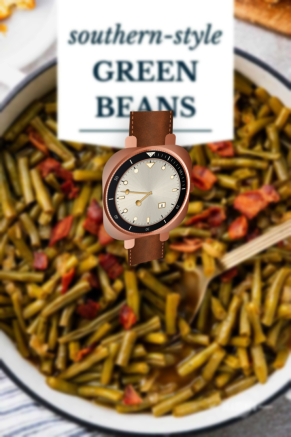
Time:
{"hour": 7, "minute": 47}
